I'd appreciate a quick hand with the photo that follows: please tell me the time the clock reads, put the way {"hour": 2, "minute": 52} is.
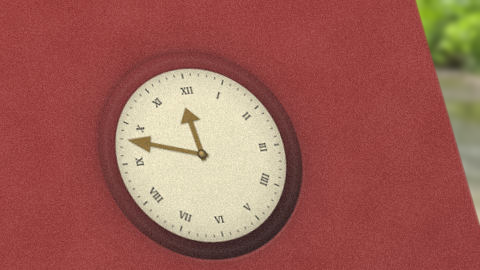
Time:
{"hour": 11, "minute": 48}
